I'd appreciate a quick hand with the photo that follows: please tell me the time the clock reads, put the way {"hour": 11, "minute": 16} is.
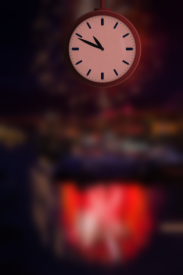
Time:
{"hour": 10, "minute": 49}
